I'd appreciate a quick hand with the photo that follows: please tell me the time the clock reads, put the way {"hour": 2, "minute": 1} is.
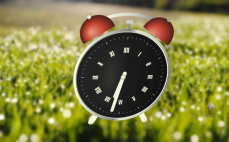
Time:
{"hour": 6, "minute": 32}
